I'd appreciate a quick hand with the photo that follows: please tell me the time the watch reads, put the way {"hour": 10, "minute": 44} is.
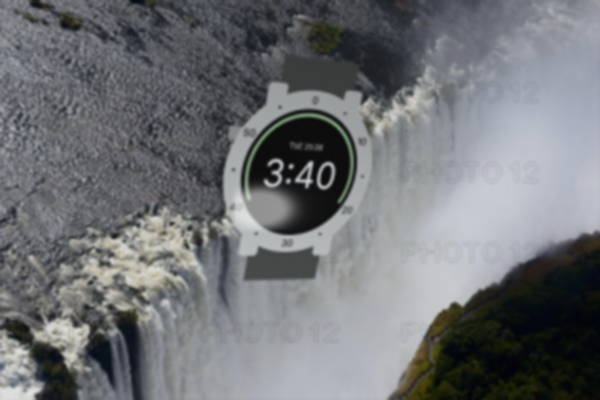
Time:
{"hour": 3, "minute": 40}
